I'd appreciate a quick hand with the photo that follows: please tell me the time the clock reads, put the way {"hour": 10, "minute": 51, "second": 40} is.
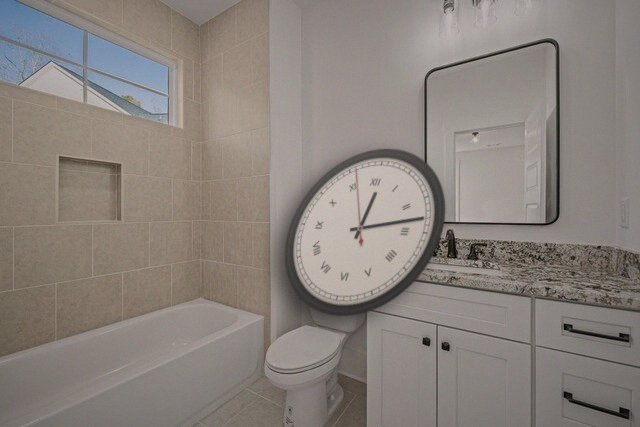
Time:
{"hour": 12, "minute": 12, "second": 56}
